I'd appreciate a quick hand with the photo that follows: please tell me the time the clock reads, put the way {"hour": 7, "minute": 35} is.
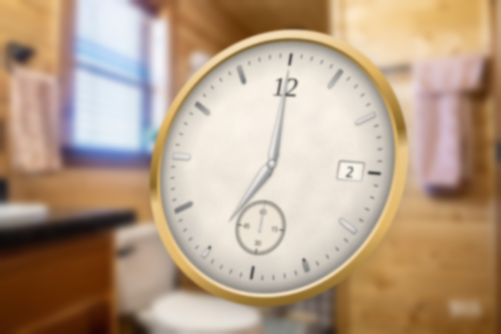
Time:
{"hour": 7, "minute": 0}
